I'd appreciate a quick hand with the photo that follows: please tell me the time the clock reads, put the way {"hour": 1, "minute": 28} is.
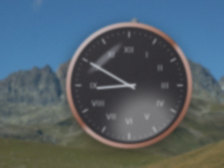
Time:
{"hour": 8, "minute": 50}
